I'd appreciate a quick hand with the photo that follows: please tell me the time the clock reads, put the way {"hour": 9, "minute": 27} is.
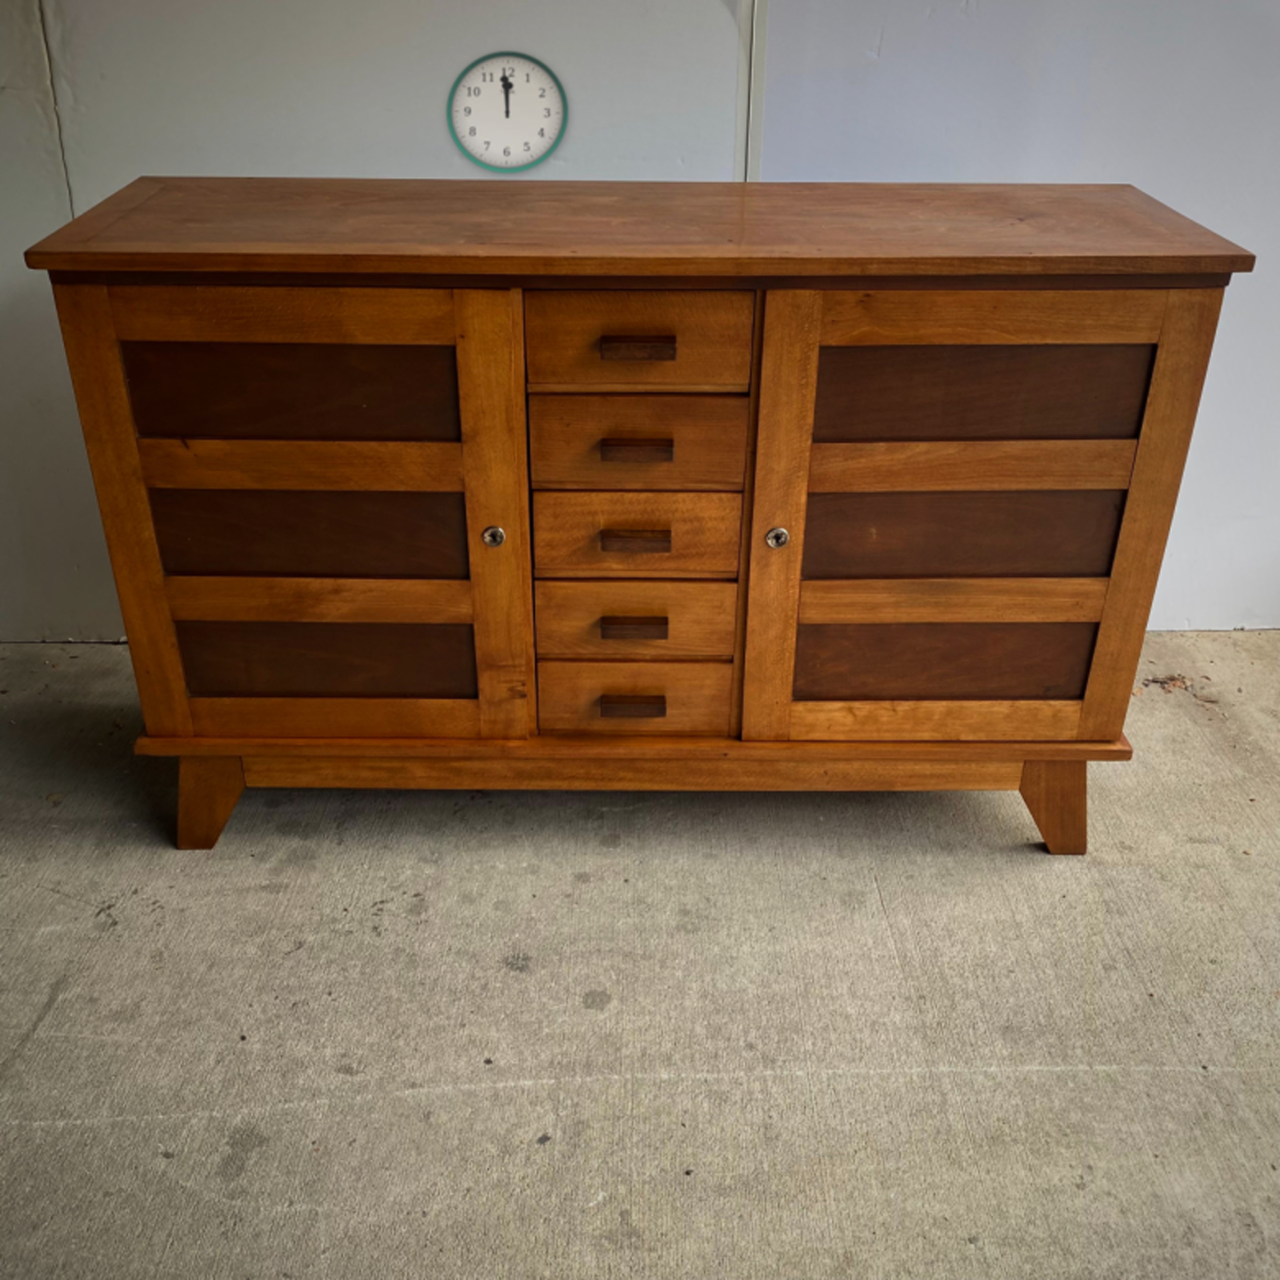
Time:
{"hour": 11, "minute": 59}
